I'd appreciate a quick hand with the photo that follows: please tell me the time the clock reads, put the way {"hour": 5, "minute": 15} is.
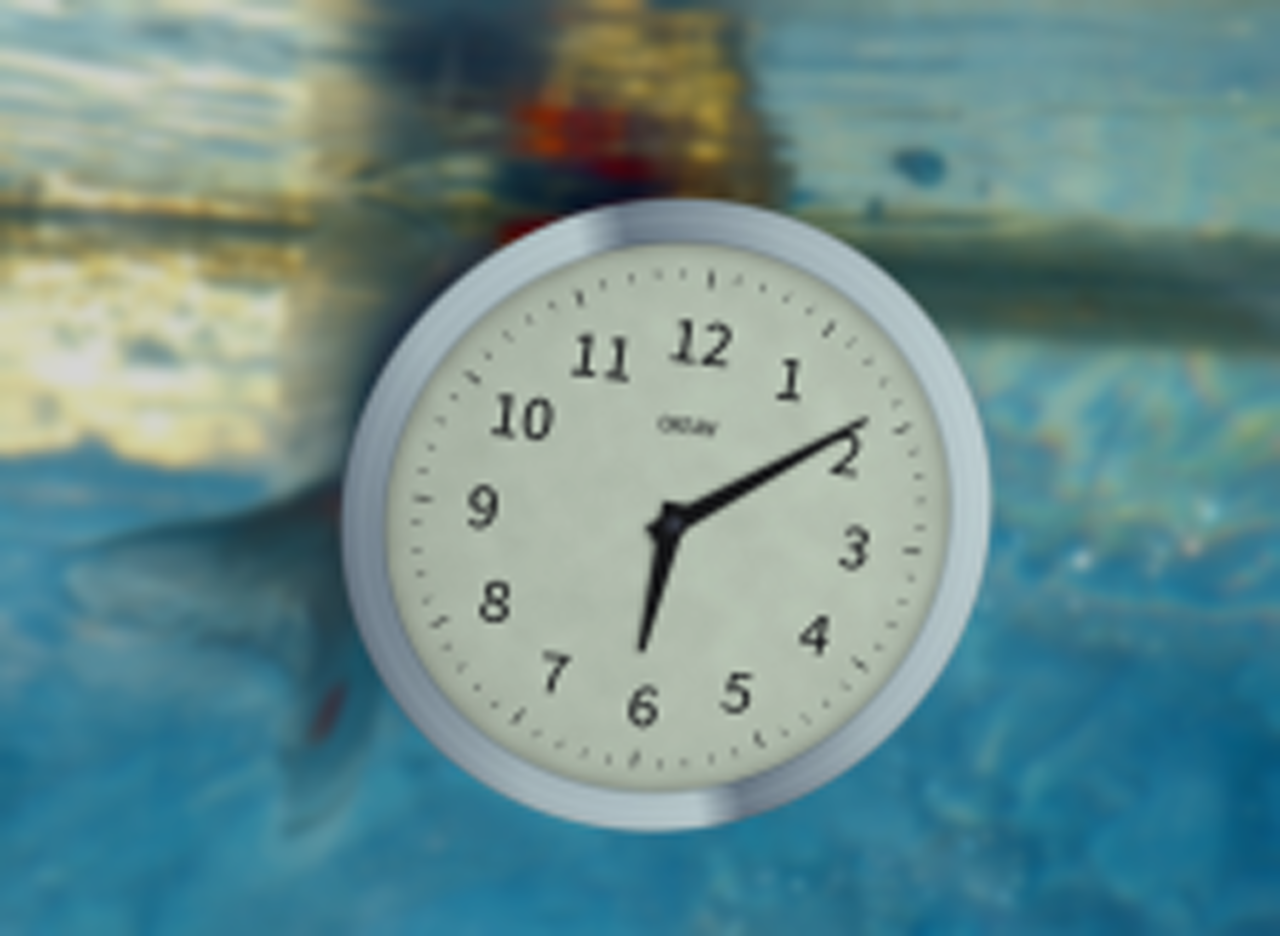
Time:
{"hour": 6, "minute": 9}
